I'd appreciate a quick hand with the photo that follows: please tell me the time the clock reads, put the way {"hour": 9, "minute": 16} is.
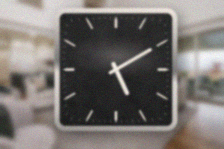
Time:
{"hour": 5, "minute": 10}
